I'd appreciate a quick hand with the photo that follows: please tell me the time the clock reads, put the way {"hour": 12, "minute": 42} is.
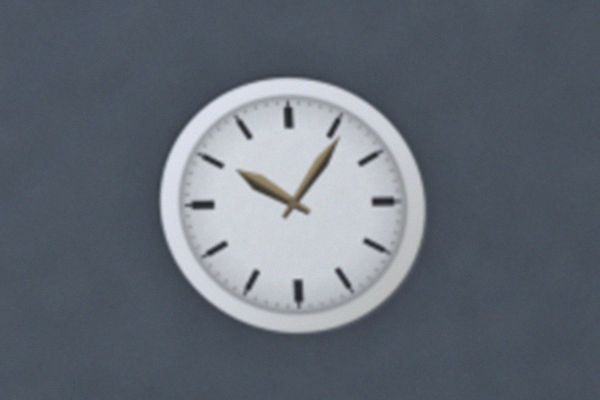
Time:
{"hour": 10, "minute": 6}
